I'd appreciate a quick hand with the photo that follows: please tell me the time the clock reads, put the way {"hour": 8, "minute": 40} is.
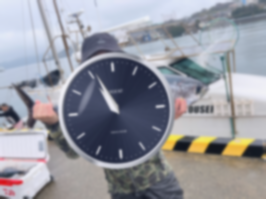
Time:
{"hour": 10, "minute": 56}
